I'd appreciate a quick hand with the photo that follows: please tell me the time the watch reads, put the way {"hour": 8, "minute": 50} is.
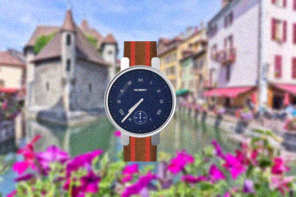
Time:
{"hour": 7, "minute": 37}
